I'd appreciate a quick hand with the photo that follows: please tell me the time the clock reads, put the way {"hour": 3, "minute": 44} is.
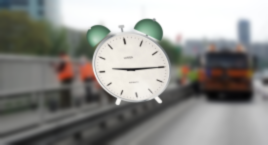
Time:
{"hour": 9, "minute": 15}
